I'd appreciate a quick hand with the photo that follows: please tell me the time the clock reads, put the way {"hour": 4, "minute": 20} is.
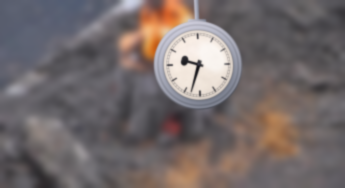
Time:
{"hour": 9, "minute": 33}
